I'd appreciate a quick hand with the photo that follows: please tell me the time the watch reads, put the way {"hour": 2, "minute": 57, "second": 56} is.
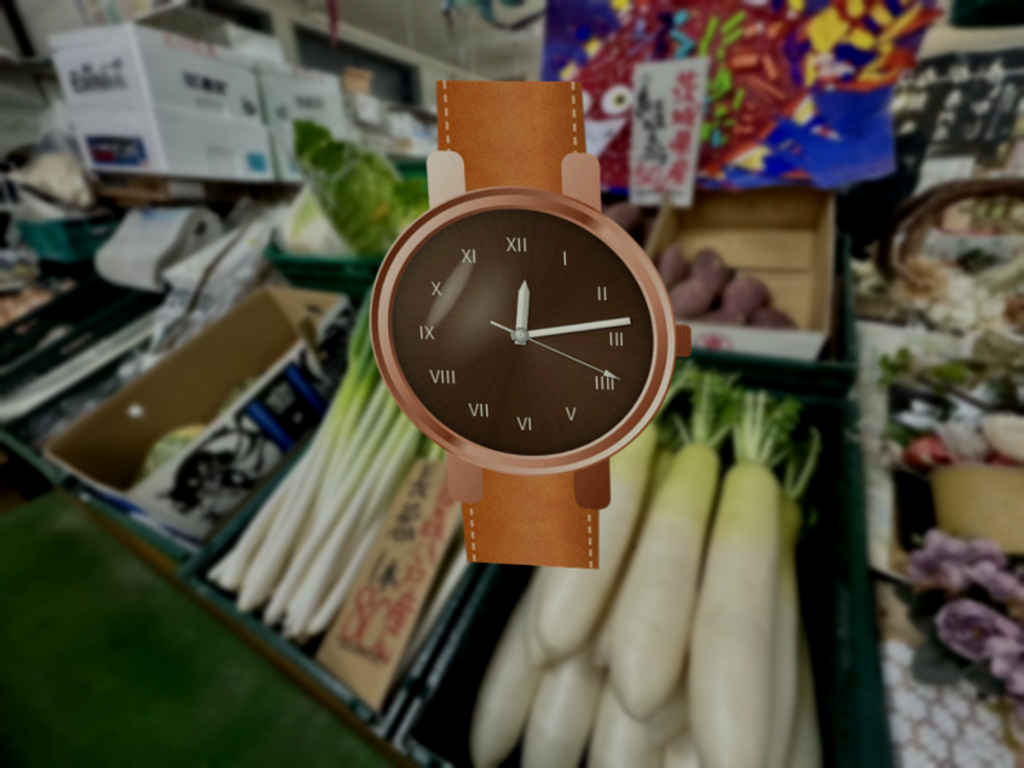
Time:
{"hour": 12, "minute": 13, "second": 19}
